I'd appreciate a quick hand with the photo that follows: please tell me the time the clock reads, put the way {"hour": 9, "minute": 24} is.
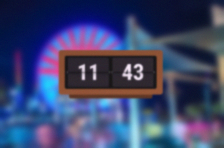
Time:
{"hour": 11, "minute": 43}
